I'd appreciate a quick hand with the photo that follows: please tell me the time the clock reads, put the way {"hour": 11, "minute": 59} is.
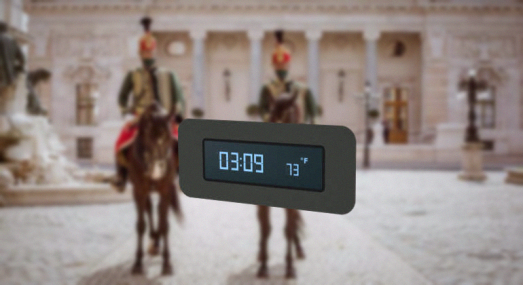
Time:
{"hour": 3, "minute": 9}
